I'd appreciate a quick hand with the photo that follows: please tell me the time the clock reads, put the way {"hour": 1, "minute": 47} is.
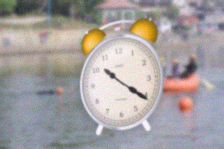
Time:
{"hour": 10, "minute": 21}
